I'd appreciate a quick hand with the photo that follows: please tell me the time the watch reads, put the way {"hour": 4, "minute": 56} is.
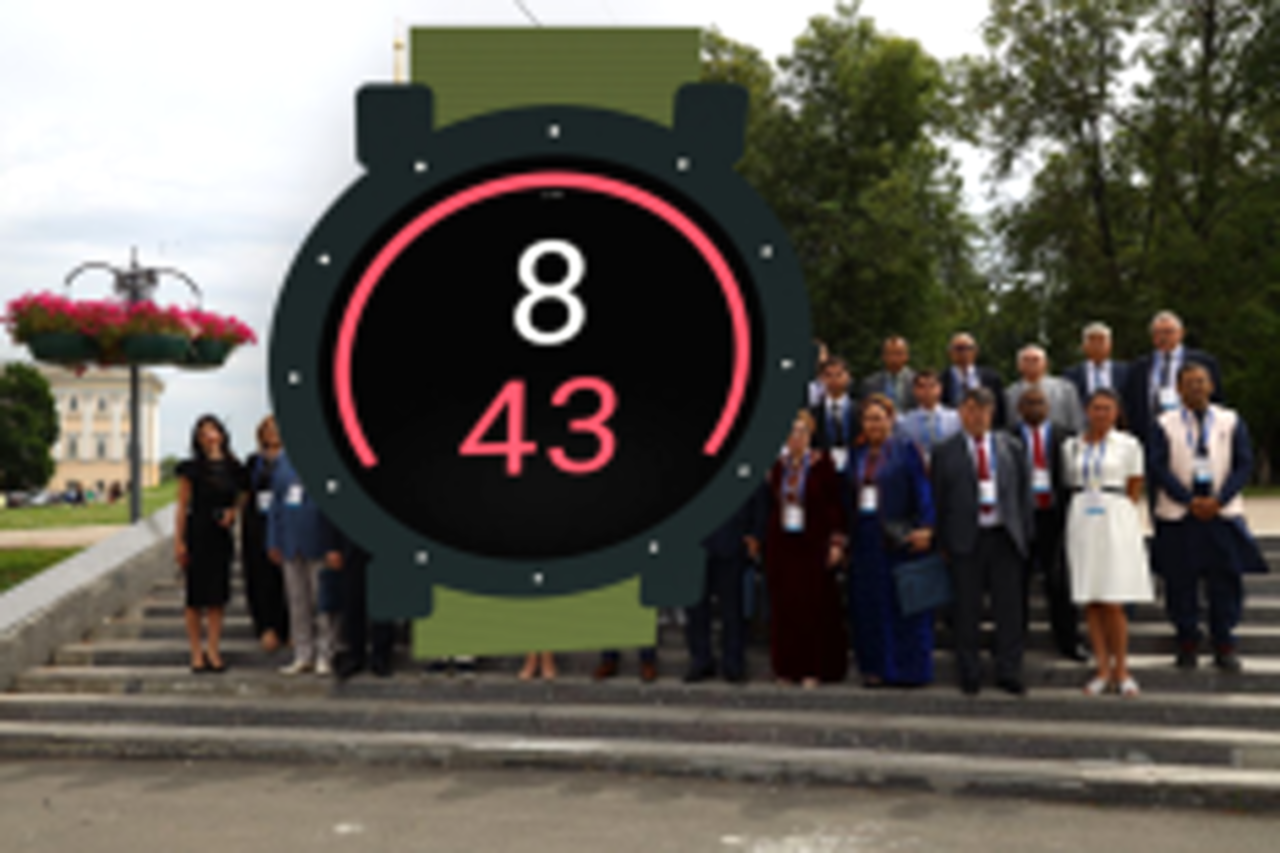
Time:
{"hour": 8, "minute": 43}
